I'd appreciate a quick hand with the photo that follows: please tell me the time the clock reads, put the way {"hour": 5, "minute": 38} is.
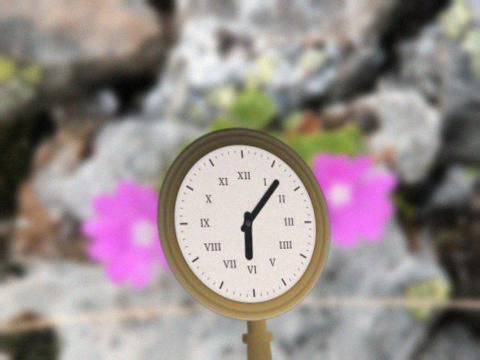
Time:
{"hour": 6, "minute": 7}
